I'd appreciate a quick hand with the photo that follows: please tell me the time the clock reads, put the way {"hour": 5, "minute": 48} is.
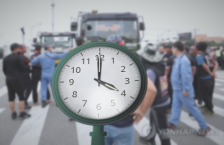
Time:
{"hour": 4, "minute": 0}
